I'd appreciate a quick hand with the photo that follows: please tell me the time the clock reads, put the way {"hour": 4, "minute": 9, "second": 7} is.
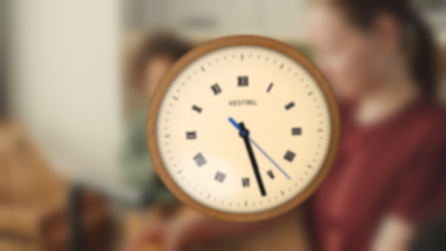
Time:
{"hour": 5, "minute": 27, "second": 23}
